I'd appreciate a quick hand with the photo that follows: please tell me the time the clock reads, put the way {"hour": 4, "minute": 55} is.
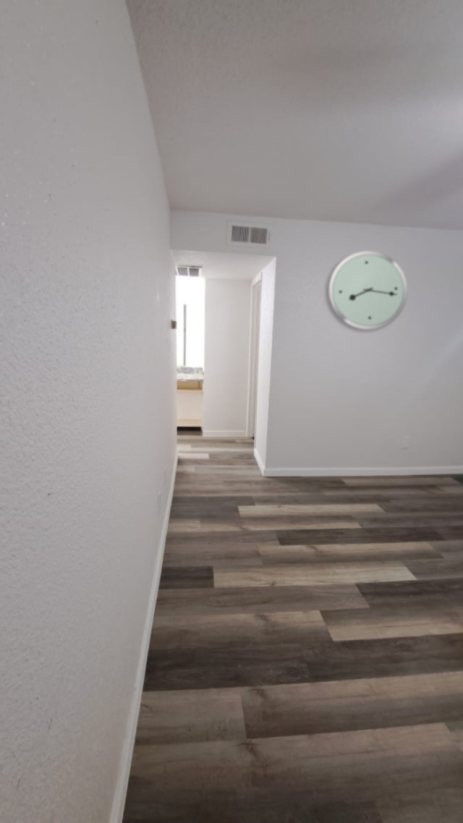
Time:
{"hour": 8, "minute": 17}
